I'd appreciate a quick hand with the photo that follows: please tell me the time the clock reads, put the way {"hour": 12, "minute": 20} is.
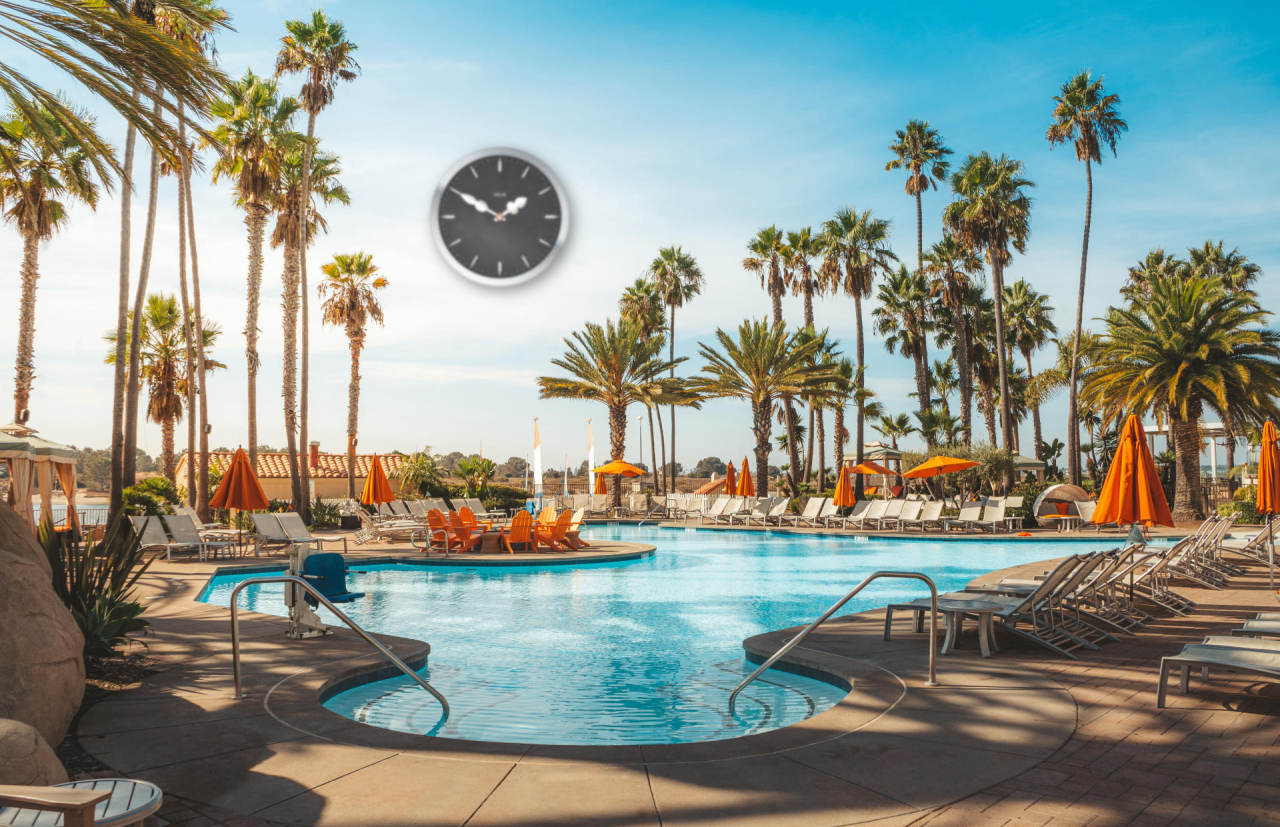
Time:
{"hour": 1, "minute": 50}
